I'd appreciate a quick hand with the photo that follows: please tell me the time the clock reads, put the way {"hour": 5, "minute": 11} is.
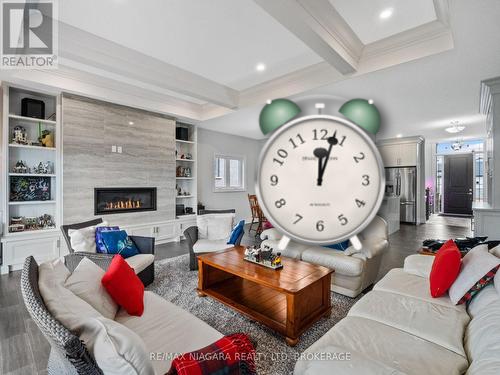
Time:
{"hour": 12, "minute": 3}
